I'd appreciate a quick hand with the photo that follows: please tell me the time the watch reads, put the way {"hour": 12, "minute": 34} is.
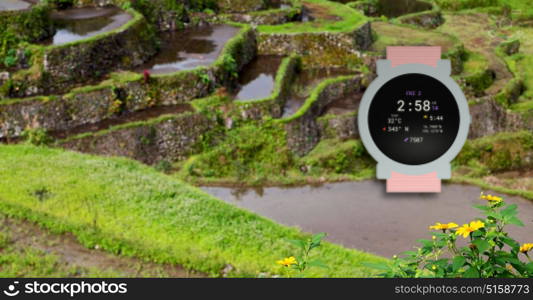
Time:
{"hour": 2, "minute": 58}
